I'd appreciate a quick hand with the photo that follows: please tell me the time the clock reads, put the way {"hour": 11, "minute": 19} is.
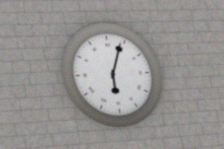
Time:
{"hour": 6, "minute": 4}
